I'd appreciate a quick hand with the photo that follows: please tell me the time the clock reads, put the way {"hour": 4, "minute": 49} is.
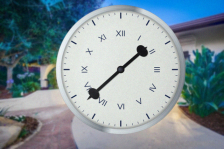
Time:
{"hour": 1, "minute": 38}
